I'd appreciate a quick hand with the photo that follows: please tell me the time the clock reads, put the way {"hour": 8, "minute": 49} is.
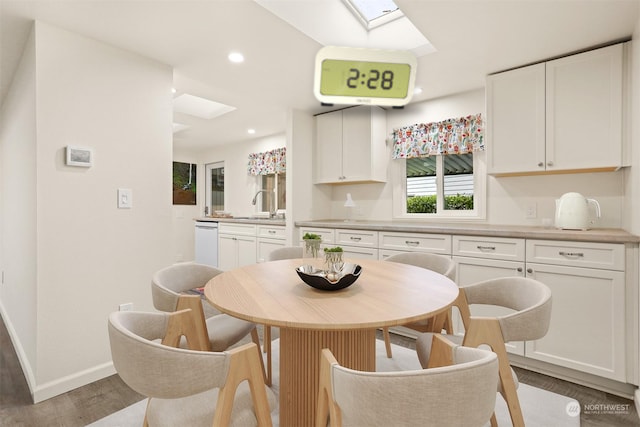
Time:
{"hour": 2, "minute": 28}
